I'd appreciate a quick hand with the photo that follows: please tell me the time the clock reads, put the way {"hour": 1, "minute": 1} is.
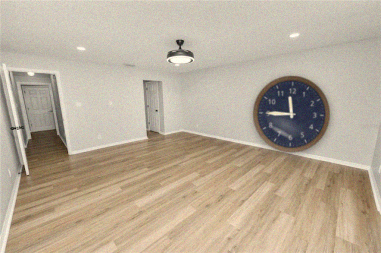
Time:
{"hour": 11, "minute": 45}
